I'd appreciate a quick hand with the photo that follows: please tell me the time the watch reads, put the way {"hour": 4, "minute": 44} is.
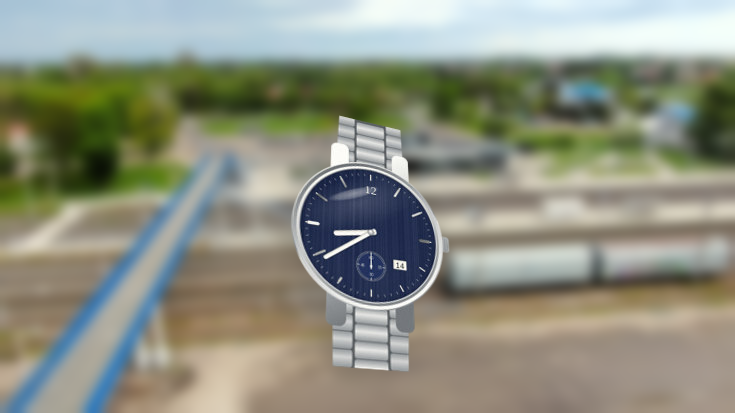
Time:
{"hour": 8, "minute": 39}
